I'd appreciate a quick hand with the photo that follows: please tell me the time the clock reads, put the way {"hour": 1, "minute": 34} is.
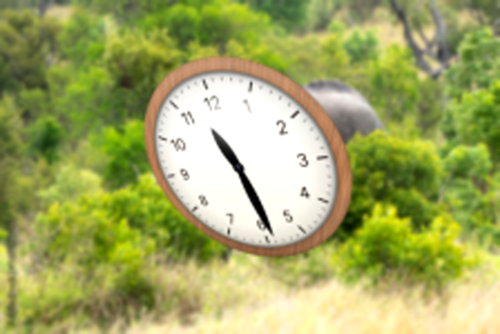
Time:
{"hour": 11, "minute": 29}
